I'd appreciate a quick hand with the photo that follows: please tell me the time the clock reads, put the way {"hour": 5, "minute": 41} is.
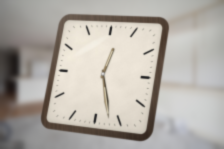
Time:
{"hour": 12, "minute": 27}
